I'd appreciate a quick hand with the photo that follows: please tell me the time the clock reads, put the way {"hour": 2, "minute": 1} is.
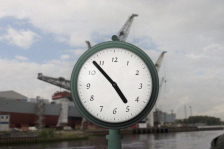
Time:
{"hour": 4, "minute": 53}
